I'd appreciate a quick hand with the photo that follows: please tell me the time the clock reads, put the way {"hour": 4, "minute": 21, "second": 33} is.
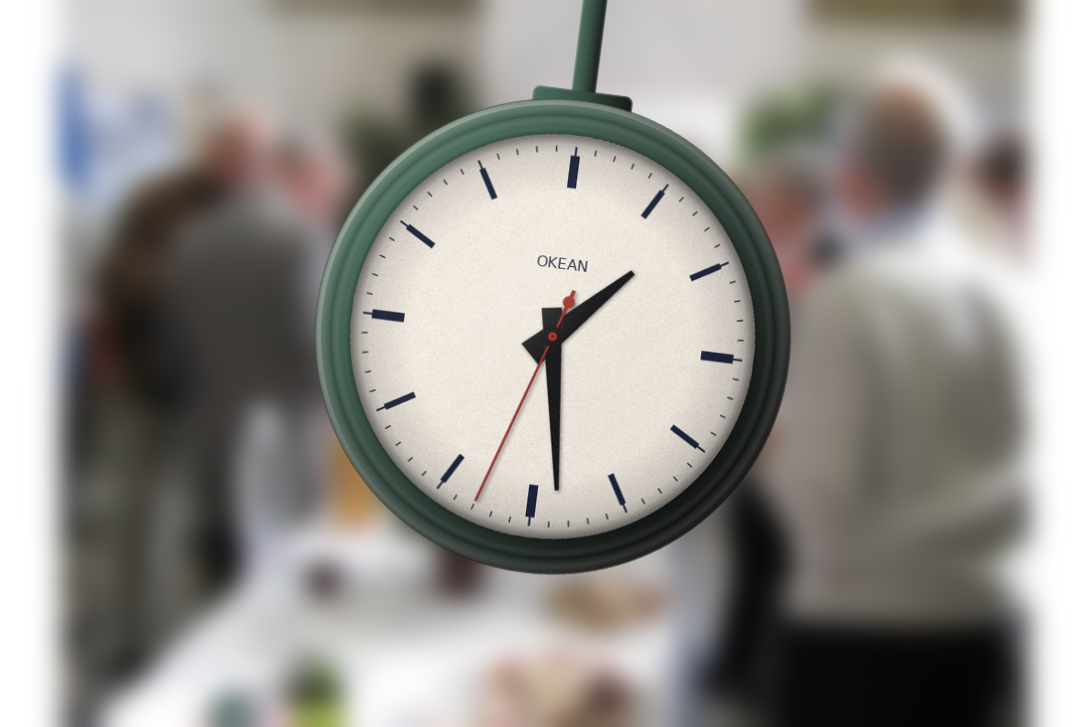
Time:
{"hour": 1, "minute": 28, "second": 33}
